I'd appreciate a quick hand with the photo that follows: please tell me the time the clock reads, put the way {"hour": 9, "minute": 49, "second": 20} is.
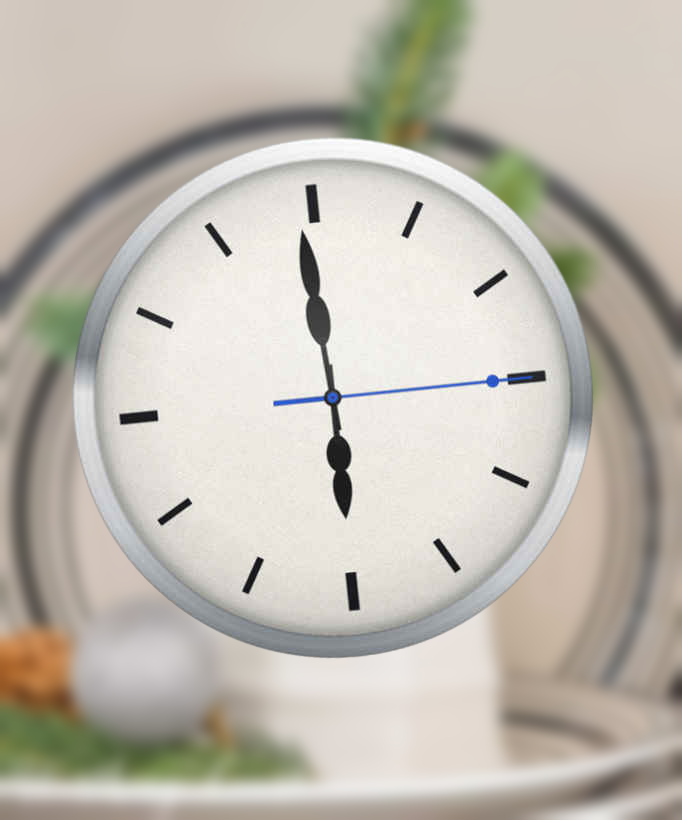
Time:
{"hour": 5, "minute": 59, "second": 15}
